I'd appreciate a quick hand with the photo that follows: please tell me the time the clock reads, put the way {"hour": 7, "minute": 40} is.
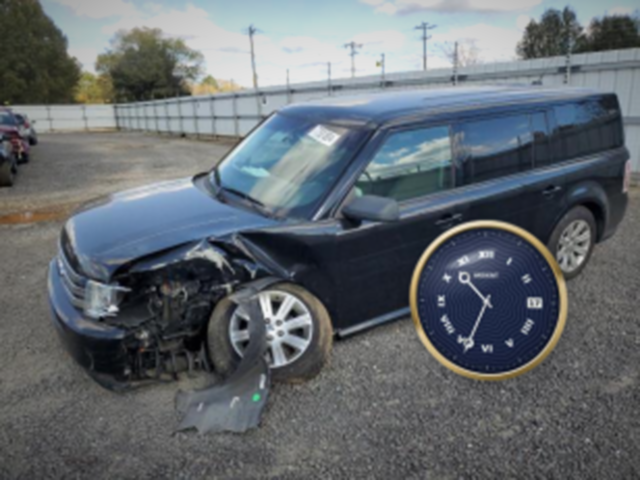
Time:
{"hour": 10, "minute": 34}
